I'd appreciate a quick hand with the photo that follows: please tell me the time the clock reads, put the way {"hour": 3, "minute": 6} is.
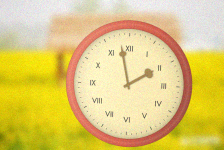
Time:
{"hour": 1, "minute": 58}
